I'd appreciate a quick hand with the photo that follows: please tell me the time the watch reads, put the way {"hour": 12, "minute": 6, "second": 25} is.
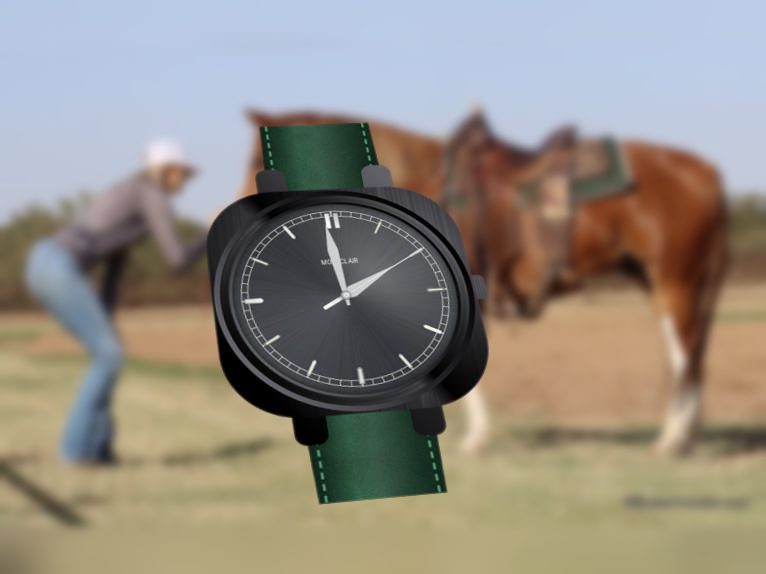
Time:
{"hour": 1, "minute": 59, "second": 10}
